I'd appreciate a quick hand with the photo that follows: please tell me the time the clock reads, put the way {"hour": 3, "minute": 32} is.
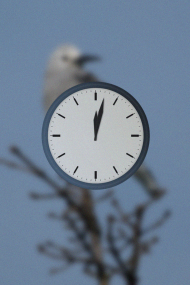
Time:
{"hour": 12, "minute": 2}
